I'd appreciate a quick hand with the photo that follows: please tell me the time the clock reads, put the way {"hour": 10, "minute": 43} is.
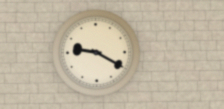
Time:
{"hour": 9, "minute": 20}
